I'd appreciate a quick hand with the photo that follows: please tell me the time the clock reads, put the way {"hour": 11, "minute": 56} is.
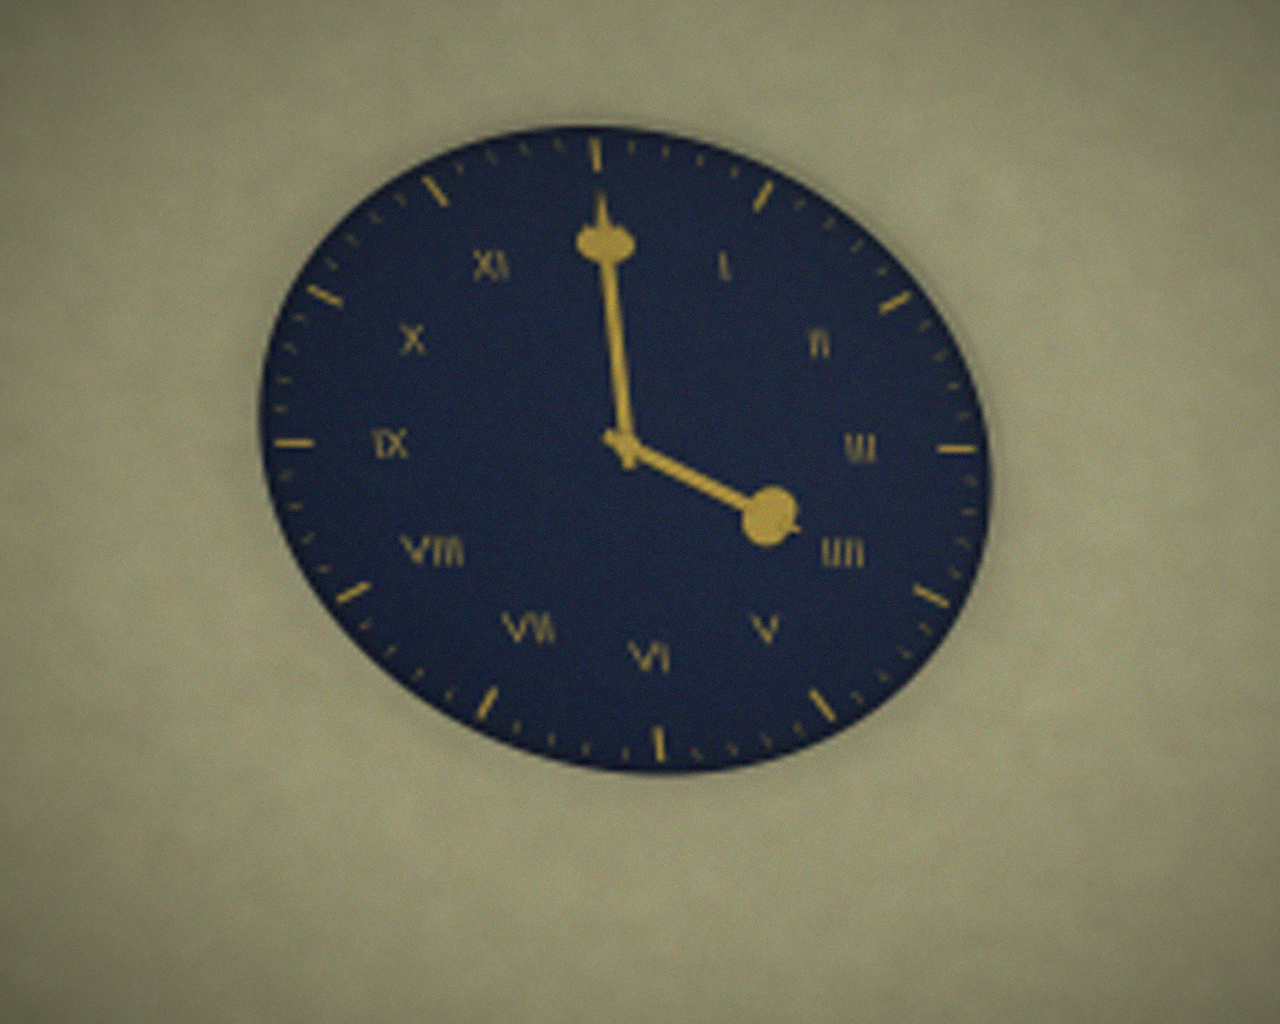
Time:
{"hour": 4, "minute": 0}
